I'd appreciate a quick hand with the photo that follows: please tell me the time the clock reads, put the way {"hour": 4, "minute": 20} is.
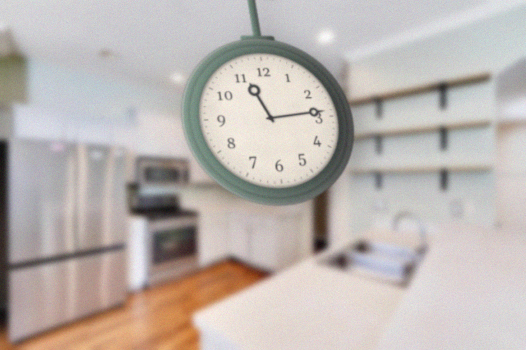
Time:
{"hour": 11, "minute": 14}
